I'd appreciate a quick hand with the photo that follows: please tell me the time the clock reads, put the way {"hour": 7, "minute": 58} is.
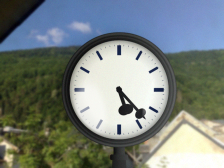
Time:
{"hour": 5, "minute": 23}
